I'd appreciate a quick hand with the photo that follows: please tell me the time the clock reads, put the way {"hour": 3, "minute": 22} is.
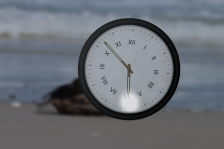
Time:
{"hour": 5, "minute": 52}
